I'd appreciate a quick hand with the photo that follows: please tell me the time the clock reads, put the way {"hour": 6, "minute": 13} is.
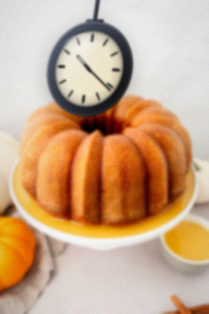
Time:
{"hour": 10, "minute": 21}
